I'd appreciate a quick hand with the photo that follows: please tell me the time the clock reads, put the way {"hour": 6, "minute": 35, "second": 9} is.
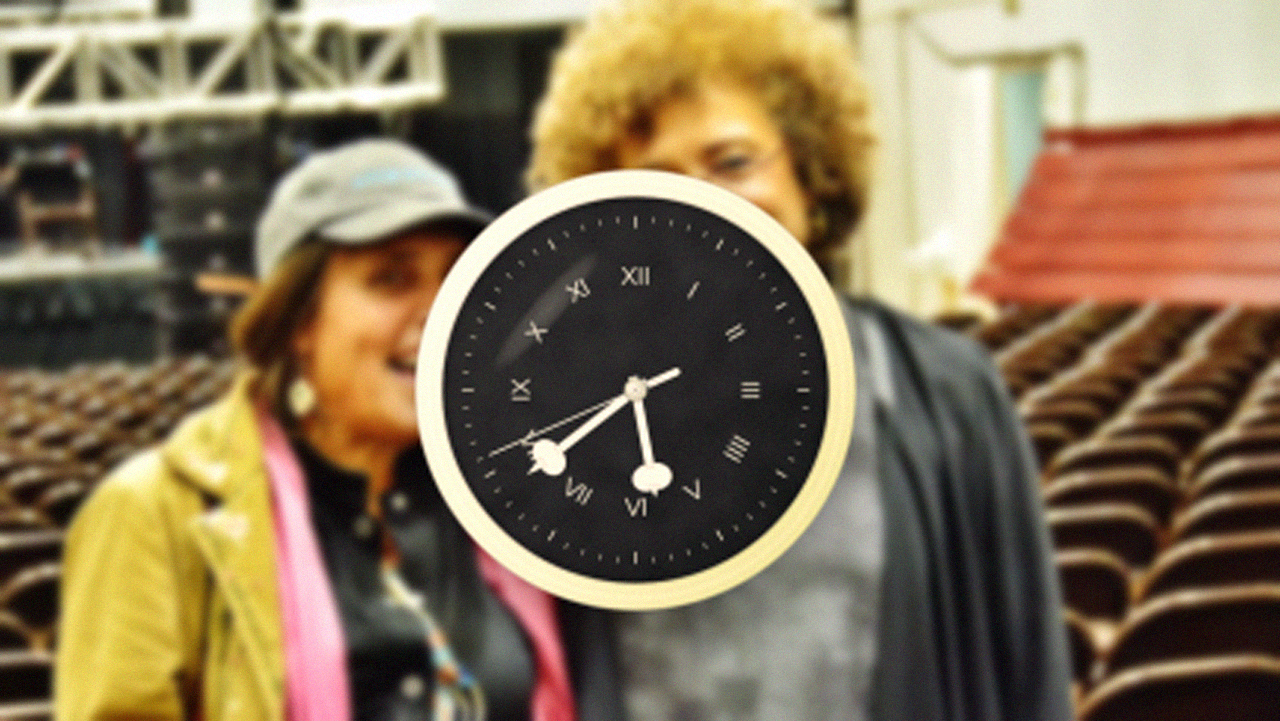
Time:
{"hour": 5, "minute": 38, "second": 41}
